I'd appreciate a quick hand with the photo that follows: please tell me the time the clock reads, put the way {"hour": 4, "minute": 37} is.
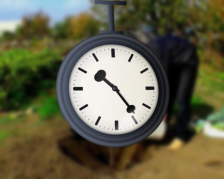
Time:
{"hour": 10, "minute": 24}
